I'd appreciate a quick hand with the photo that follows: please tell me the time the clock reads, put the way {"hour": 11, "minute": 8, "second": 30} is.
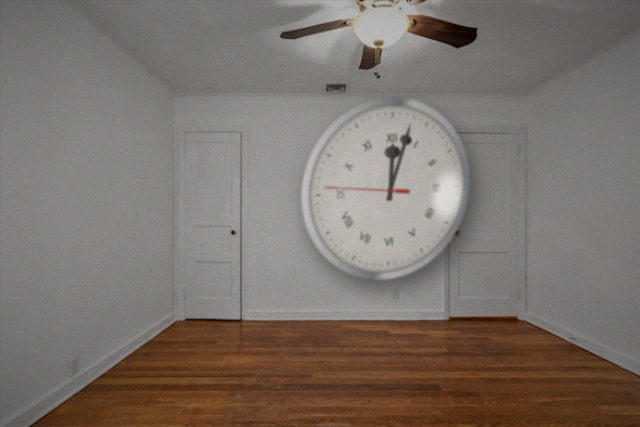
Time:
{"hour": 12, "minute": 2, "second": 46}
